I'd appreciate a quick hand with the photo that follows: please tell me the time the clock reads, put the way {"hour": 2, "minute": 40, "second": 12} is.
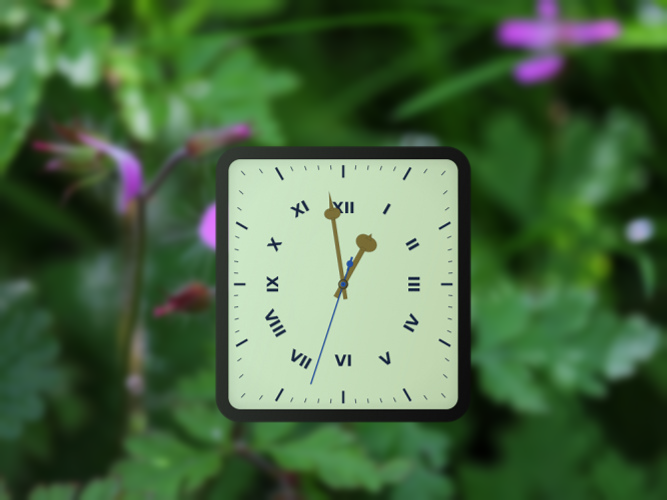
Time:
{"hour": 12, "minute": 58, "second": 33}
